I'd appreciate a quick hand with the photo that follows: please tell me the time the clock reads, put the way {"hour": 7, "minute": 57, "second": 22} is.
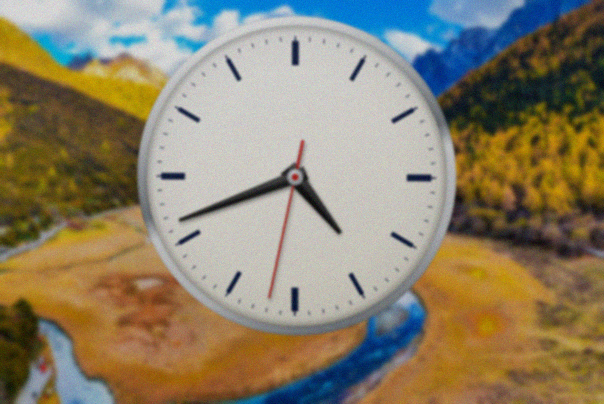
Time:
{"hour": 4, "minute": 41, "second": 32}
